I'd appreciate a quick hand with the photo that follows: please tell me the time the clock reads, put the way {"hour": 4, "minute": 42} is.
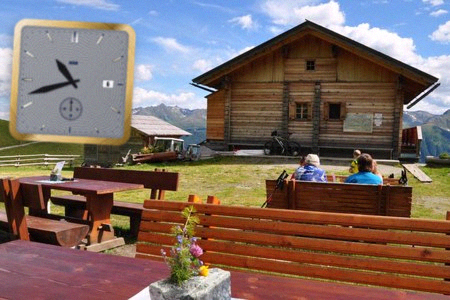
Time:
{"hour": 10, "minute": 42}
